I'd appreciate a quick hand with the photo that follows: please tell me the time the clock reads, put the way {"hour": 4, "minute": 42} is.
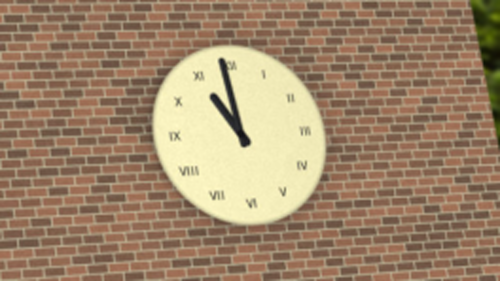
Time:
{"hour": 10, "minute": 59}
